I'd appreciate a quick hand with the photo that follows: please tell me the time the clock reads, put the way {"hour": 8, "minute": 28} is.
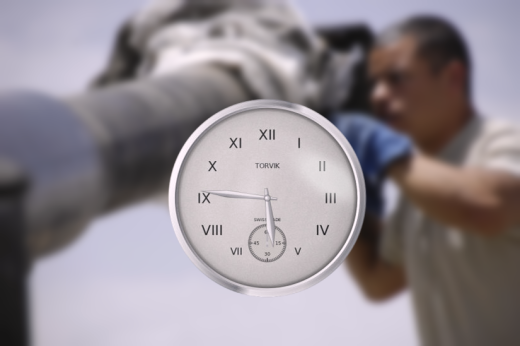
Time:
{"hour": 5, "minute": 46}
